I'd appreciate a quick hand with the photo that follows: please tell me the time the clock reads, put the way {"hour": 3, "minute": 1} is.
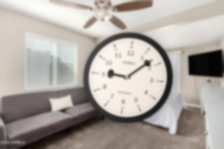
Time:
{"hour": 9, "minute": 8}
